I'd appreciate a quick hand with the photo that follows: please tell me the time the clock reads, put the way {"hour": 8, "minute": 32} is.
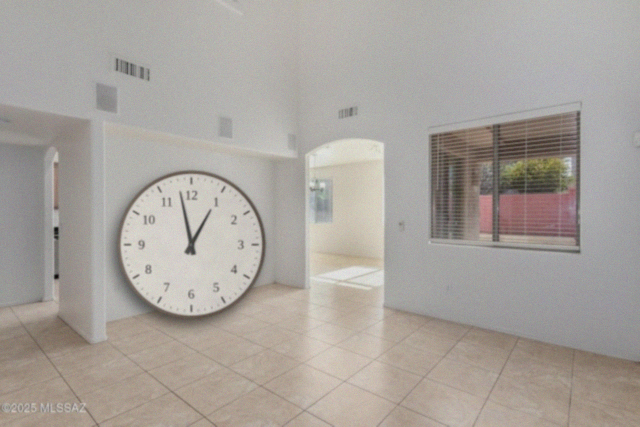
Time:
{"hour": 12, "minute": 58}
